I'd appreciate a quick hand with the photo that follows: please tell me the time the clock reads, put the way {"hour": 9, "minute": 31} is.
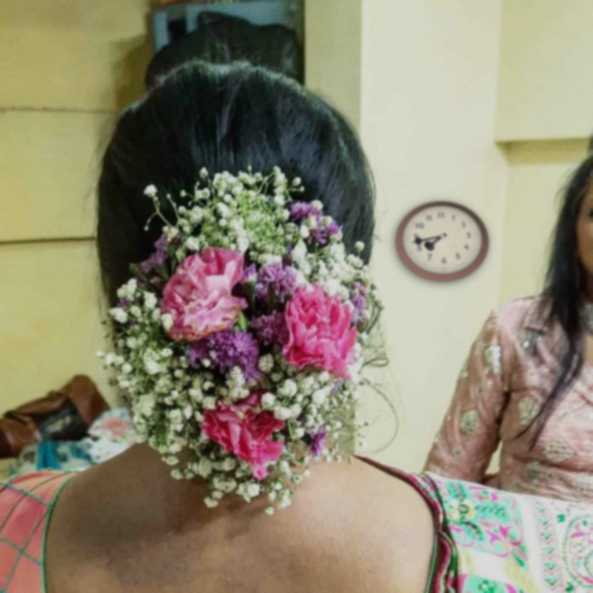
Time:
{"hour": 7, "minute": 43}
